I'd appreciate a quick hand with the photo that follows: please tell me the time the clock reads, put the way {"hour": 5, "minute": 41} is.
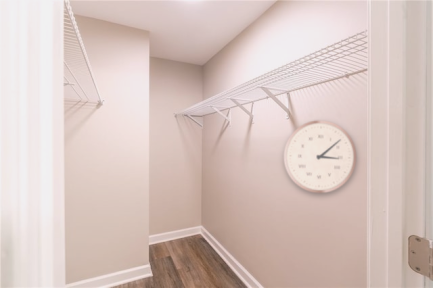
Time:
{"hour": 3, "minute": 8}
